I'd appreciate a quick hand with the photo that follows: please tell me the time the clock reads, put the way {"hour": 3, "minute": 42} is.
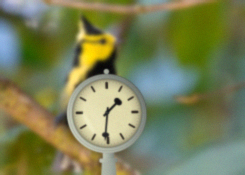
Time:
{"hour": 1, "minute": 31}
